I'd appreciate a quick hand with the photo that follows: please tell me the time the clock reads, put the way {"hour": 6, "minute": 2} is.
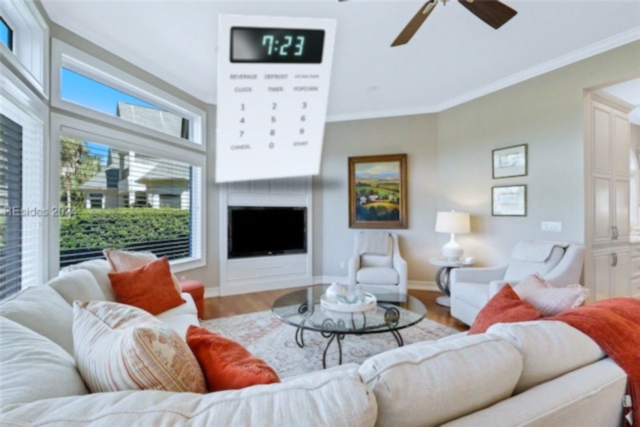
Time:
{"hour": 7, "minute": 23}
